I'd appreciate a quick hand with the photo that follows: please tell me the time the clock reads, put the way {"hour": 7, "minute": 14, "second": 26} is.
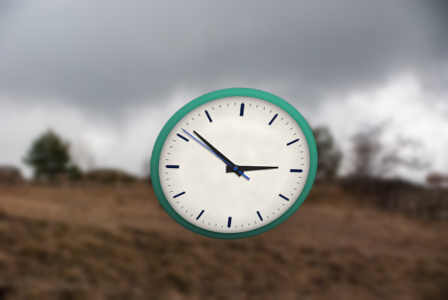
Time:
{"hour": 2, "minute": 51, "second": 51}
